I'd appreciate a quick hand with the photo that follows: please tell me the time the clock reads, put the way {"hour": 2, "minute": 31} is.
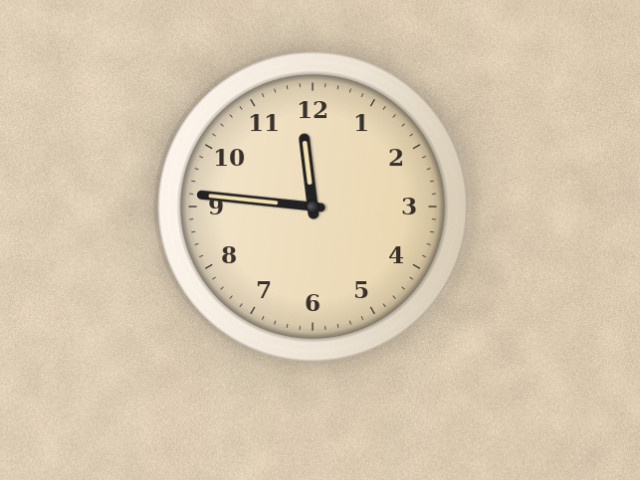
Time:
{"hour": 11, "minute": 46}
